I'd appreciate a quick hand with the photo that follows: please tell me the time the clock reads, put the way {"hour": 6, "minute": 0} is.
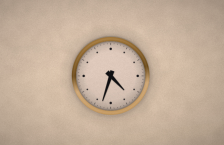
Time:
{"hour": 4, "minute": 33}
